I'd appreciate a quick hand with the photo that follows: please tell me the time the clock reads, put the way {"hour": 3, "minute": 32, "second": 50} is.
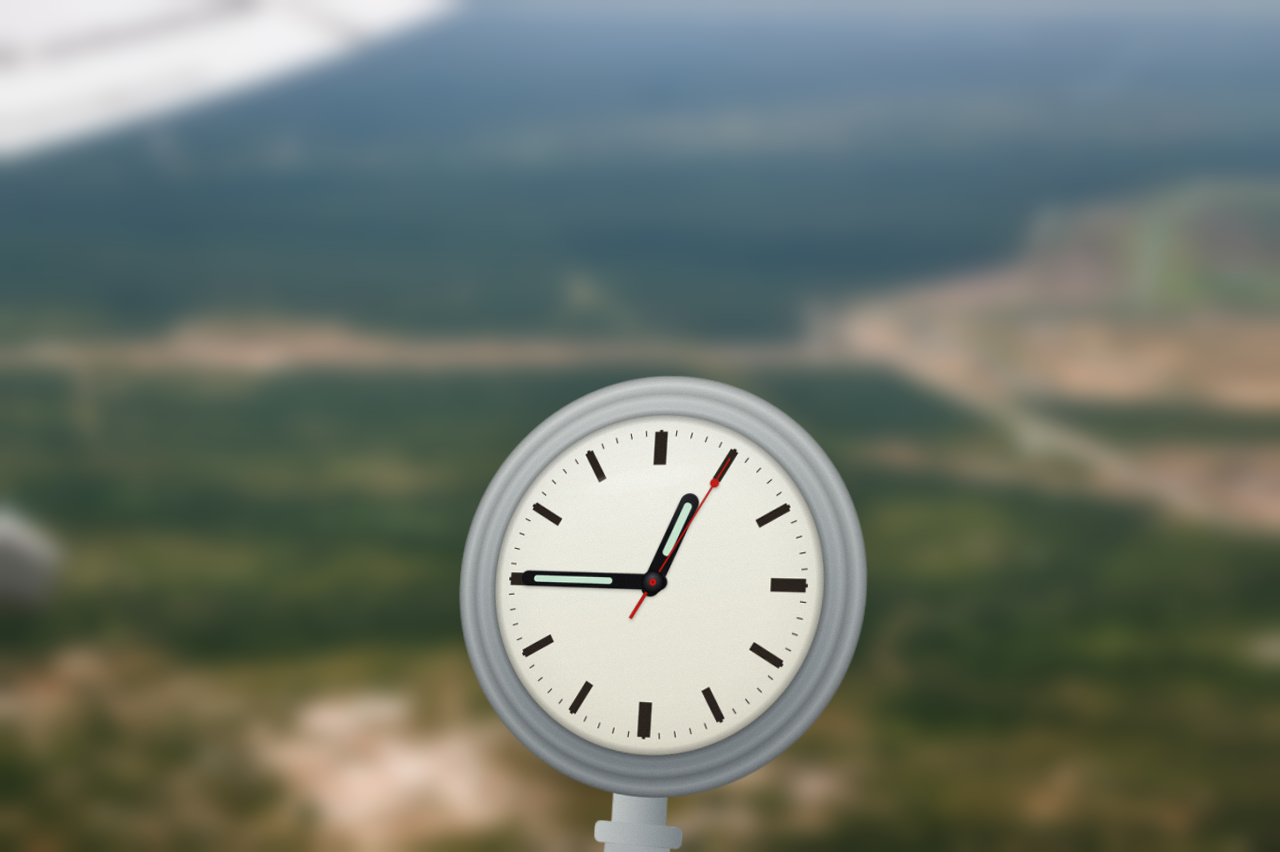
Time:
{"hour": 12, "minute": 45, "second": 5}
